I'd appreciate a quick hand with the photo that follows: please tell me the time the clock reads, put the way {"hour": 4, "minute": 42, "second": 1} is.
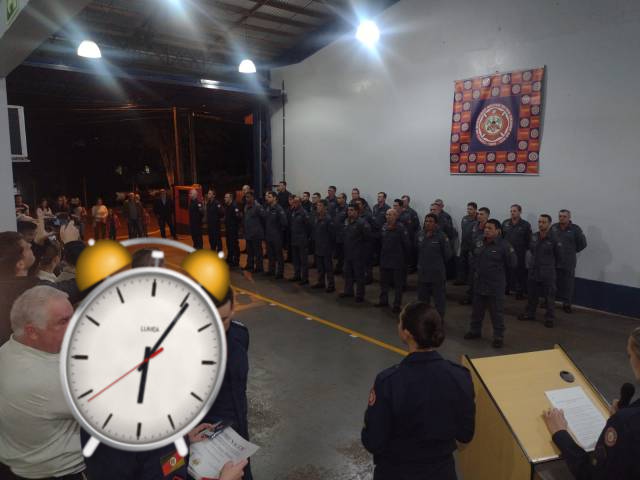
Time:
{"hour": 6, "minute": 5, "second": 39}
